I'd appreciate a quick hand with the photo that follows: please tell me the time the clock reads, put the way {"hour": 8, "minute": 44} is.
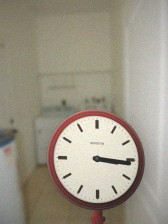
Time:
{"hour": 3, "minute": 16}
